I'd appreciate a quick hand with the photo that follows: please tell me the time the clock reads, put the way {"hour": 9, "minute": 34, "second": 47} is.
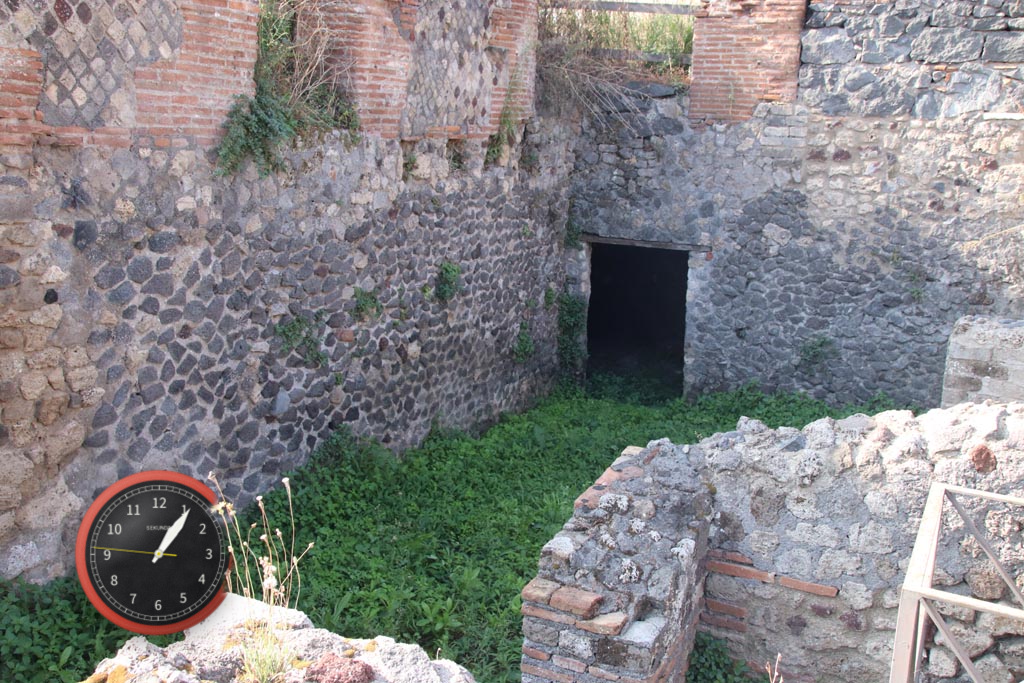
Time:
{"hour": 1, "minute": 5, "second": 46}
